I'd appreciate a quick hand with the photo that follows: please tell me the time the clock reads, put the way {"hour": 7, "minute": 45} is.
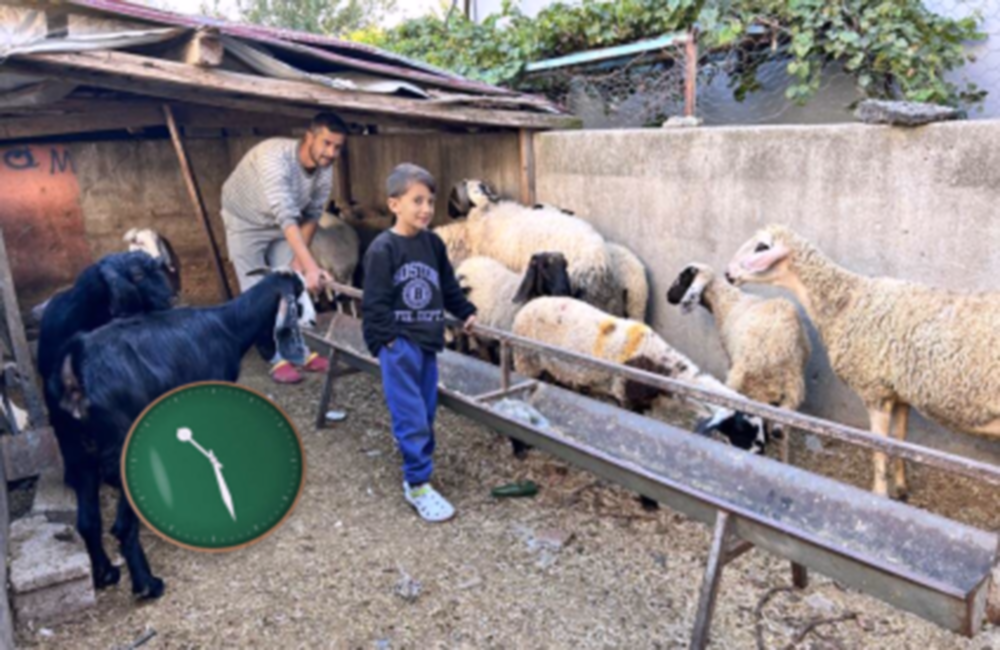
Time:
{"hour": 10, "minute": 27}
